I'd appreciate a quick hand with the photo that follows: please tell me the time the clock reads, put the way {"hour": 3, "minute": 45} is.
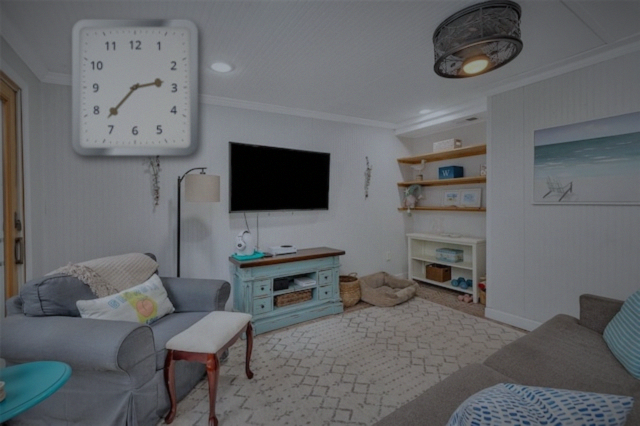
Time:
{"hour": 2, "minute": 37}
